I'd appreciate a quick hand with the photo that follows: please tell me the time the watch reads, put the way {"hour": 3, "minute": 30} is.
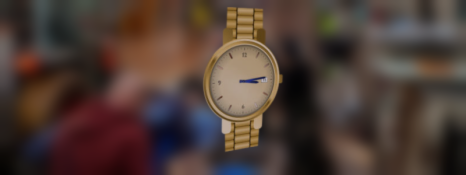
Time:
{"hour": 3, "minute": 14}
